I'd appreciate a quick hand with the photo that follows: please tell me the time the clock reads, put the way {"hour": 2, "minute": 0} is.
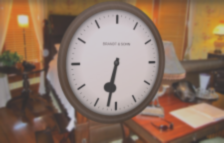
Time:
{"hour": 6, "minute": 32}
